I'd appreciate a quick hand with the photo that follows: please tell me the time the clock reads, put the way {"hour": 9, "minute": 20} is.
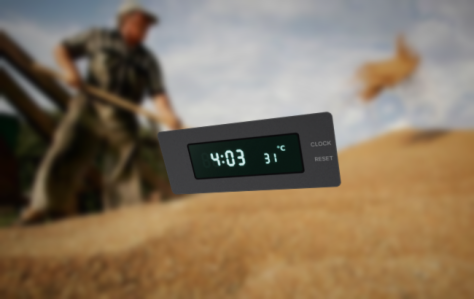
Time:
{"hour": 4, "minute": 3}
